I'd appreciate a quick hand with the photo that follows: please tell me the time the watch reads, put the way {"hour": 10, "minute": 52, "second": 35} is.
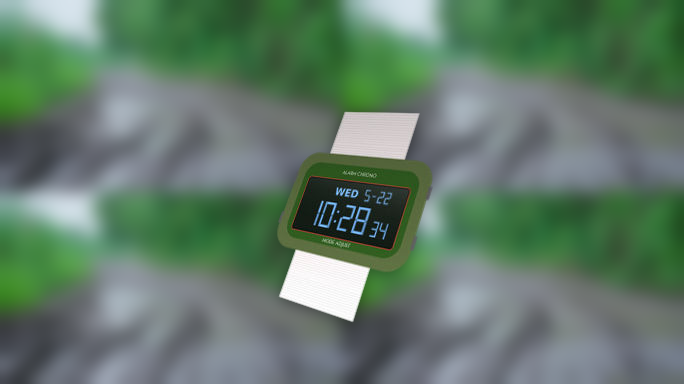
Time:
{"hour": 10, "minute": 28, "second": 34}
